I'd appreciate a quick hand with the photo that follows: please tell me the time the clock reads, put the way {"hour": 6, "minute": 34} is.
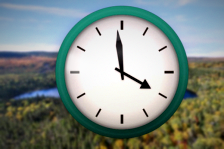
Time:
{"hour": 3, "minute": 59}
